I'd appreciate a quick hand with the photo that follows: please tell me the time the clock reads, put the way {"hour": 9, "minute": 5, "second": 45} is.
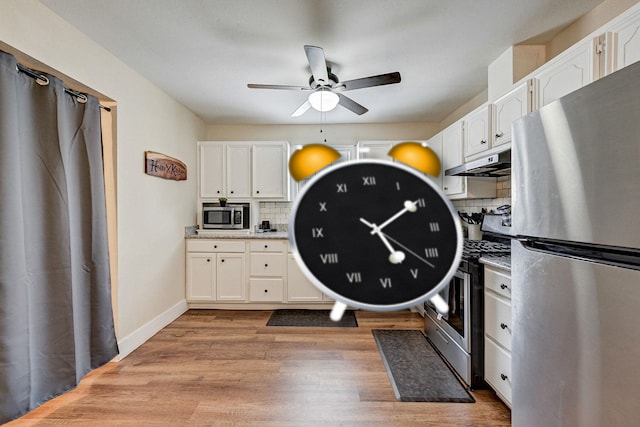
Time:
{"hour": 5, "minute": 9, "second": 22}
